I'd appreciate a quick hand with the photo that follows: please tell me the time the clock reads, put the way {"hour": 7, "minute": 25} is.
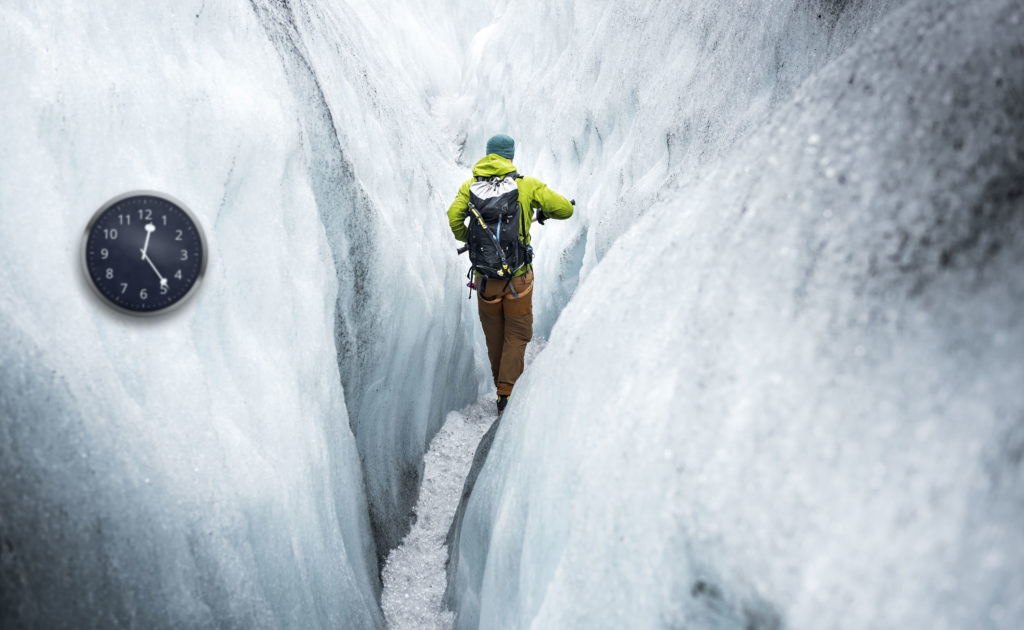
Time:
{"hour": 12, "minute": 24}
